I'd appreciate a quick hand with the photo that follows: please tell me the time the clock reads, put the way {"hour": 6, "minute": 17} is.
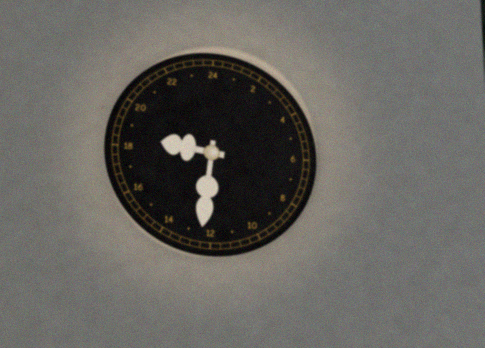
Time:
{"hour": 18, "minute": 31}
